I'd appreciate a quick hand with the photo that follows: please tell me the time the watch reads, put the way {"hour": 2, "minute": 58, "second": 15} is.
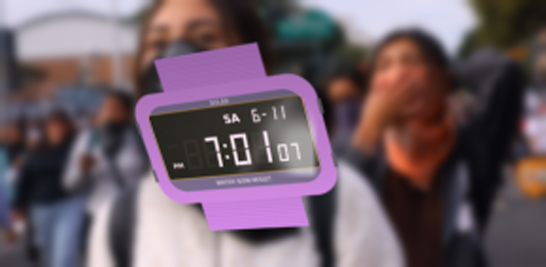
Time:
{"hour": 7, "minute": 1, "second": 7}
